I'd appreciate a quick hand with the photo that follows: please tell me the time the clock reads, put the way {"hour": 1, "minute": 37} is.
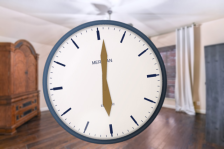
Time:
{"hour": 6, "minute": 1}
